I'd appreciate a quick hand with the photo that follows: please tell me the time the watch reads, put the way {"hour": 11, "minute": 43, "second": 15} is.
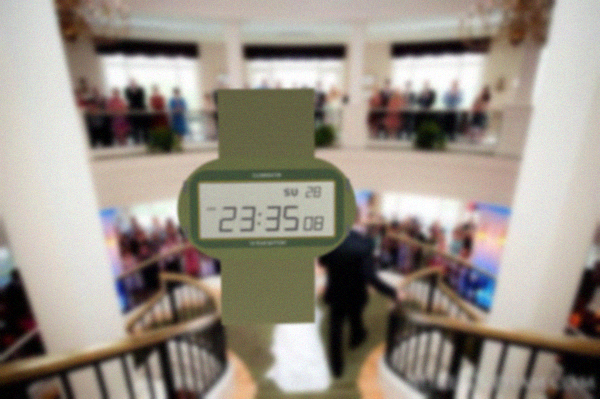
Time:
{"hour": 23, "minute": 35, "second": 8}
